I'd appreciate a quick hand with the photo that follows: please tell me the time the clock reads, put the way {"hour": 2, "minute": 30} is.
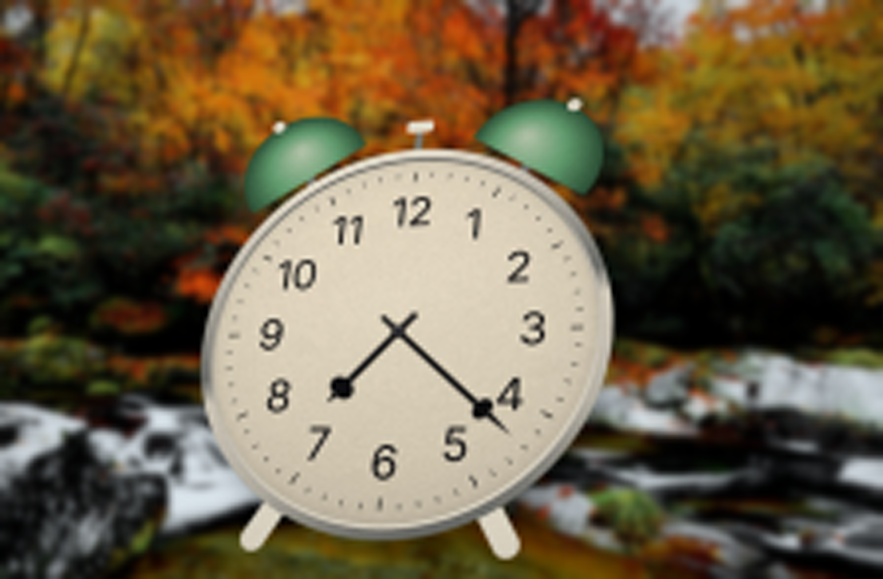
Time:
{"hour": 7, "minute": 22}
